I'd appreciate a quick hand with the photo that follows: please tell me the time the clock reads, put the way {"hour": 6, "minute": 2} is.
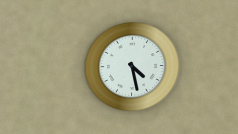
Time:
{"hour": 4, "minute": 28}
